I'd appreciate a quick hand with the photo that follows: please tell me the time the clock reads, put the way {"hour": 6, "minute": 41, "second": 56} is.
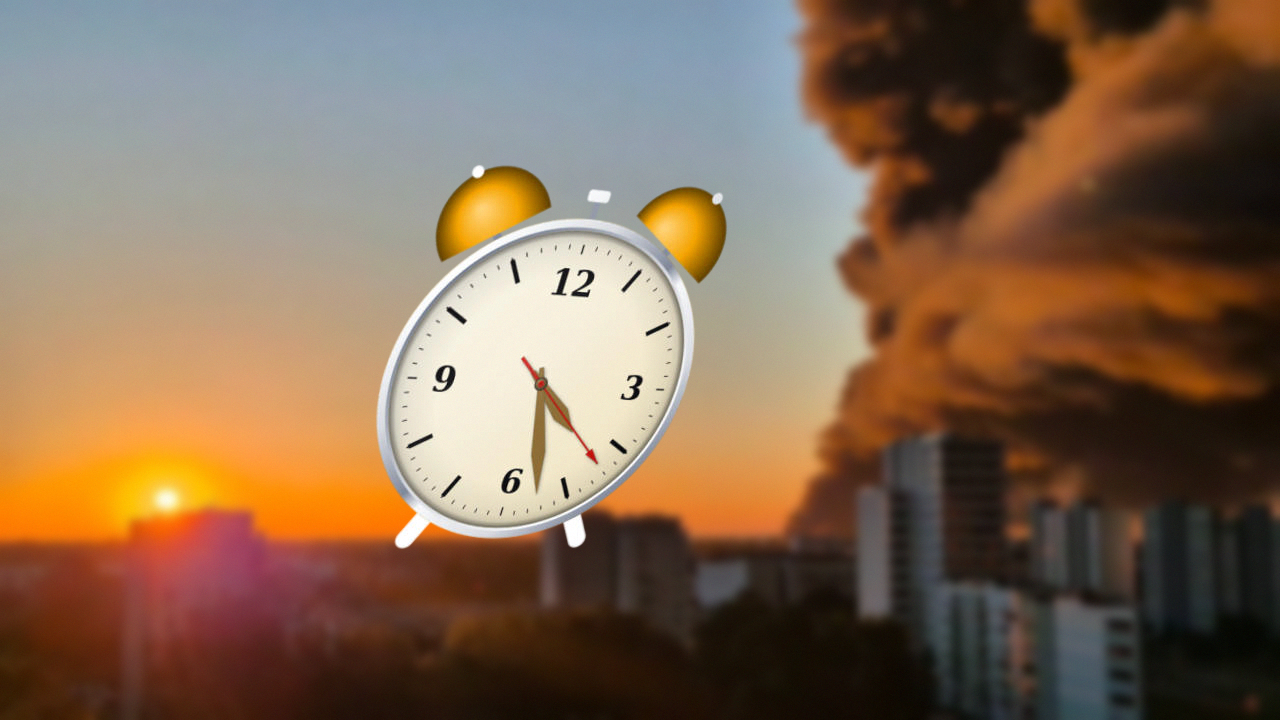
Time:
{"hour": 4, "minute": 27, "second": 22}
